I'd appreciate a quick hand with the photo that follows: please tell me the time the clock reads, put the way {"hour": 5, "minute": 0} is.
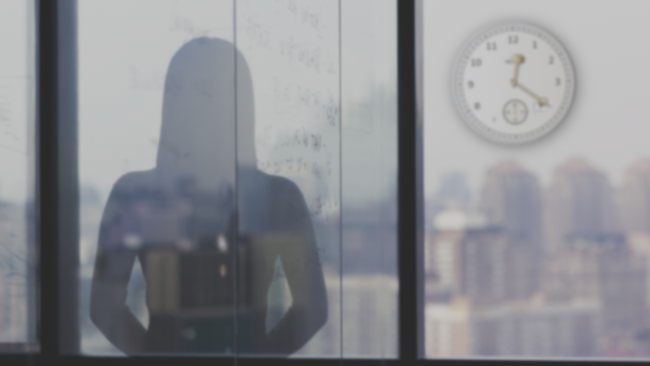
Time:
{"hour": 12, "minute": 21}
